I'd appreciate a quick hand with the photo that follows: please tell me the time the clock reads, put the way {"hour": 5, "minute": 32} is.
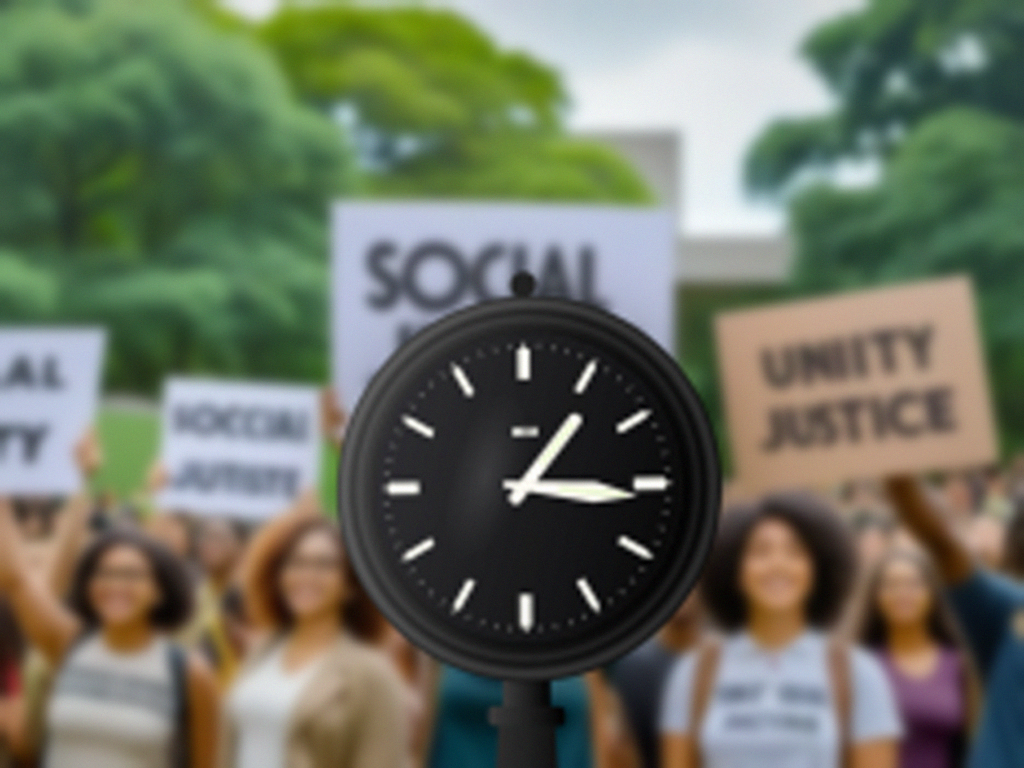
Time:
{"hour": 1, "minute": 16}
